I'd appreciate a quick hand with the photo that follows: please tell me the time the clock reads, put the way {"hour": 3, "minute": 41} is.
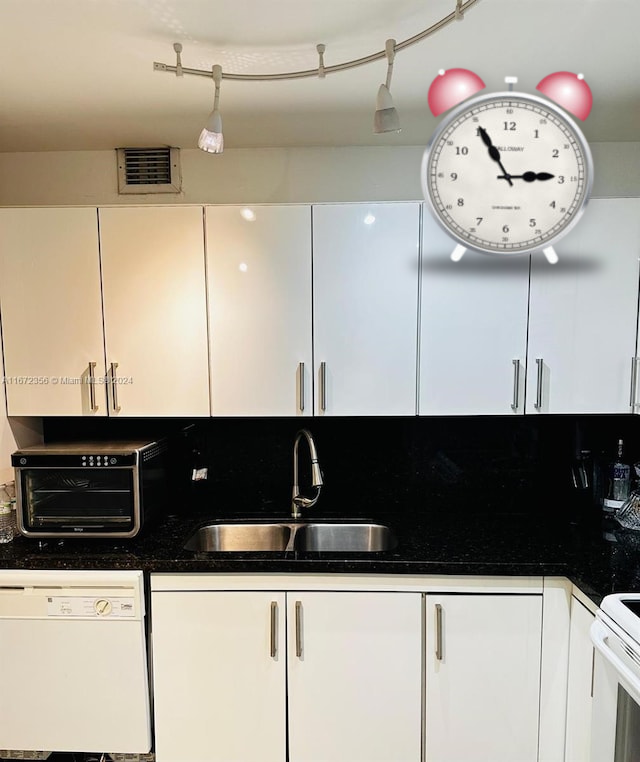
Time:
{"hour": 2, "minute": 55}
